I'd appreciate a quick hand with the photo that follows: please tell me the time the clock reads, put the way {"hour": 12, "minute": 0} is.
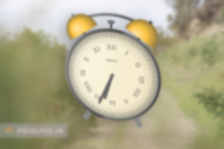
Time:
{"hour": 6, "minute": 34}
